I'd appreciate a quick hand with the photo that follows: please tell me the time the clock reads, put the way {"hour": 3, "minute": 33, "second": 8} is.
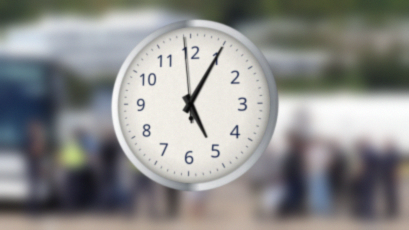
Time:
{"hour": 5, "minute": 4, "second": 59}
